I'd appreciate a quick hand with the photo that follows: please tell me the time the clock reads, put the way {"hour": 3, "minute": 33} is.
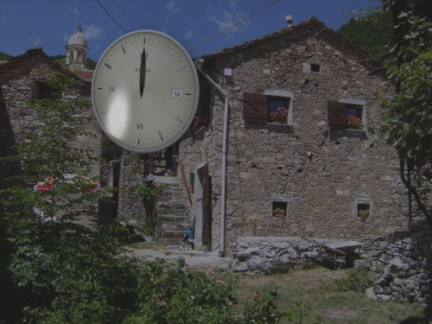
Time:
{"hour": 12, "minute": 0}
